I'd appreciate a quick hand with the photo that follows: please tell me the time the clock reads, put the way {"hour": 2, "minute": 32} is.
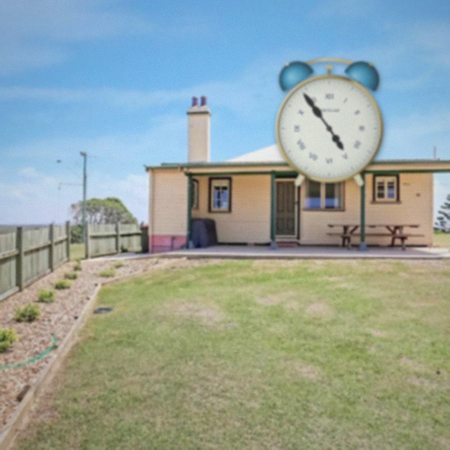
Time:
{"hour": 4, "minute": 54}
